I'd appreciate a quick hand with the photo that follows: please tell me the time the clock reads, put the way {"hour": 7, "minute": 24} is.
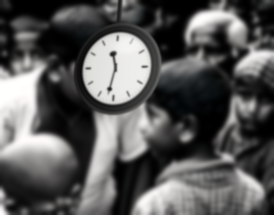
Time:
{"hour": 11, "minute": 32}
